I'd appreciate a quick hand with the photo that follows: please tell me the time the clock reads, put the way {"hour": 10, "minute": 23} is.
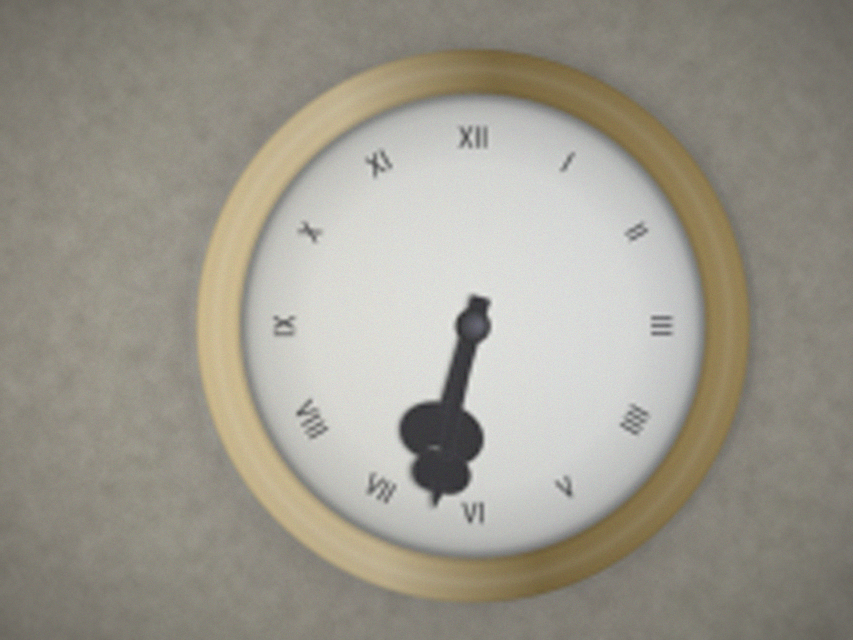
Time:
{"hour": 6, "minute": 32}
